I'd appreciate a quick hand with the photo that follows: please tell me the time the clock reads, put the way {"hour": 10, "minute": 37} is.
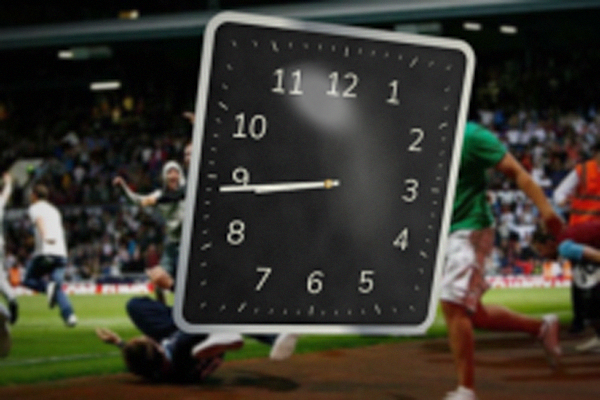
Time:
{"hour": 8, "minute": 44}
